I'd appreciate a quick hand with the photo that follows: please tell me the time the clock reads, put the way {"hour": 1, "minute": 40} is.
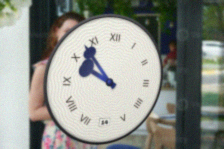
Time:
{"hour": 9, "minute": 53}
